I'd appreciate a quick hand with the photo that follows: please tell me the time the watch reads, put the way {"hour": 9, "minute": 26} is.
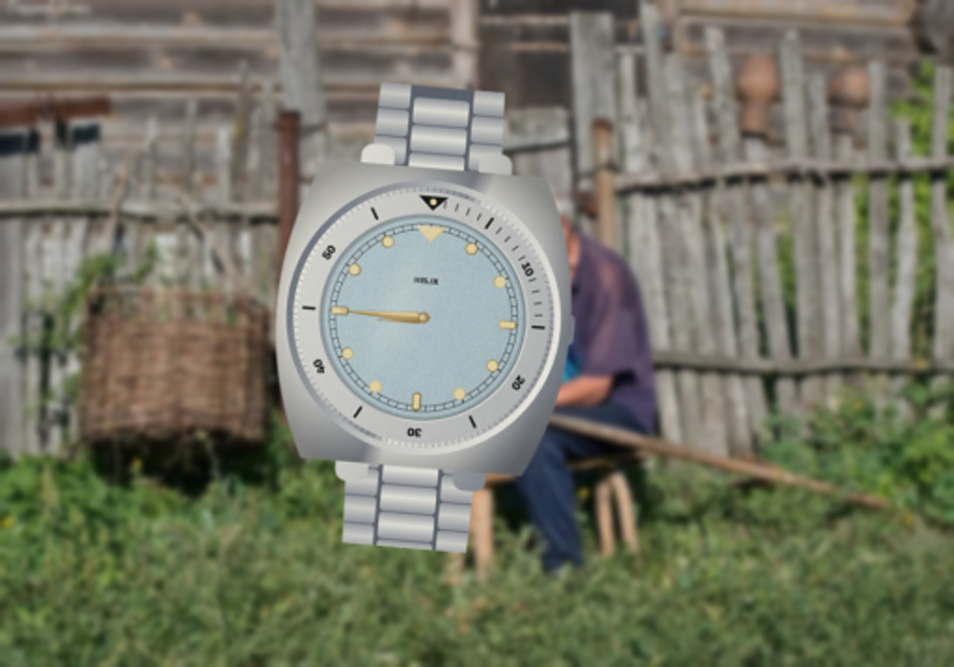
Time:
{"hour": 8, "minute": 45}
